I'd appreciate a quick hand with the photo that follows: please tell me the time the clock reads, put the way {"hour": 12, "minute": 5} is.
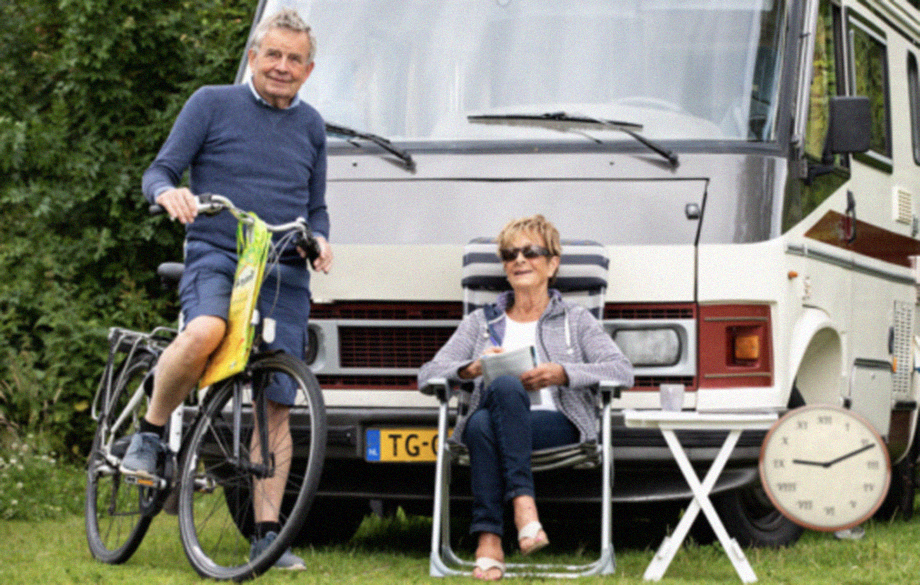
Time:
{"hour": 9, "minute": 11}
